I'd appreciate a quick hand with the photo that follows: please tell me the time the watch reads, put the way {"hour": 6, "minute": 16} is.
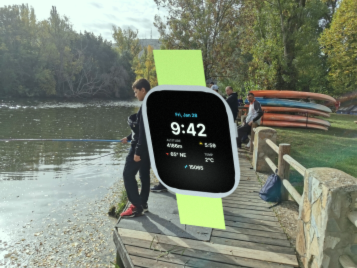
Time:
{"hour": 9, "minute": 42}
